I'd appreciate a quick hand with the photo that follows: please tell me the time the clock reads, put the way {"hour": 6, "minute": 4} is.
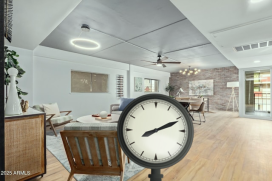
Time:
{"hour": 8, "minute": 11}
